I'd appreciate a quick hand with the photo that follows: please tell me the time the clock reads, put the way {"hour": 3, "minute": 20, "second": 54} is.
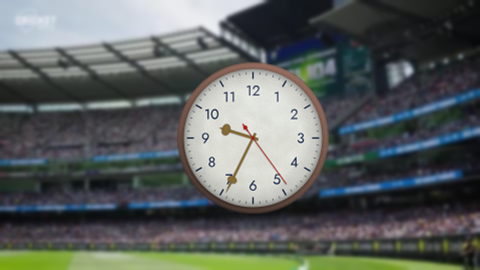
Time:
{"hour": 9, "minute": 34, "second": 24}
